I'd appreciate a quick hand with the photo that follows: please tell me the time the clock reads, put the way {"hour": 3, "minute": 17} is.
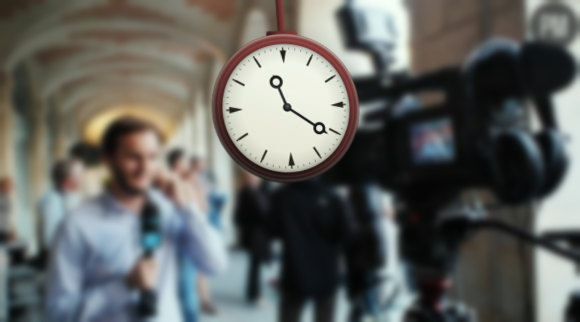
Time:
{"hour": 11, "minute": 21}
